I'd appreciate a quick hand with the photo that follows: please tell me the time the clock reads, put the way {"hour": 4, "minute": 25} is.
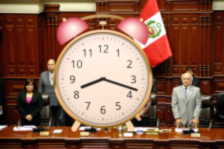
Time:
{"hour": 8, "minute": 18}
